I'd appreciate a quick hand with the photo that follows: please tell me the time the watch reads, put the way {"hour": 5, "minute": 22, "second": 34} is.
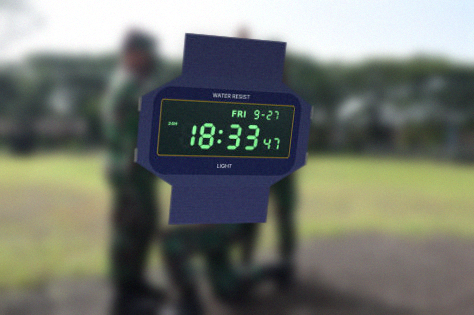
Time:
{"hour": 18, "minute": 33, "second": 47}
